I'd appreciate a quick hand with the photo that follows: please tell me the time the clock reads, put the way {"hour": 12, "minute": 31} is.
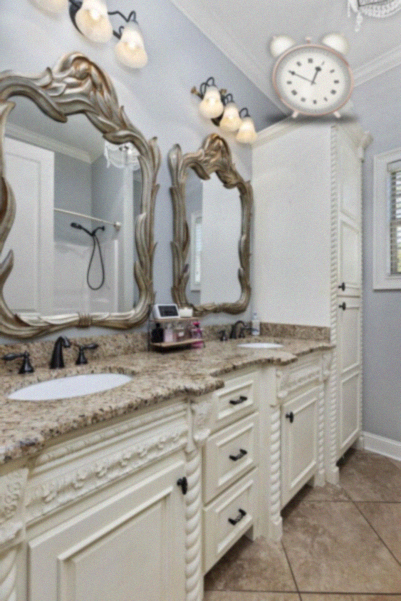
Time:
{"hour": 12, "minute": 50}
